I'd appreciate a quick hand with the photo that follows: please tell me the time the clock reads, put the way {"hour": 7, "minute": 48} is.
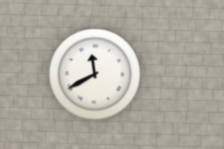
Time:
{"hour": 11, "minute": 40}
